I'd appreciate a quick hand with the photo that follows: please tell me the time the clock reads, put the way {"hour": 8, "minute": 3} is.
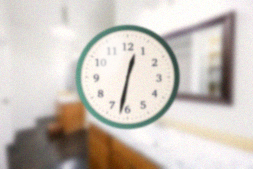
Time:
{"hour": 12, "minute": 32}
